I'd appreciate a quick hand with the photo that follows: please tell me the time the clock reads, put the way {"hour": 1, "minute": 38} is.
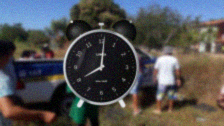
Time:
{"hour": 8, "minute": 1}
